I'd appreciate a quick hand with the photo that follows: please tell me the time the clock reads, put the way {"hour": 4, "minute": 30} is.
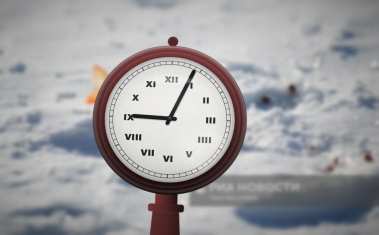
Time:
{"hour": 9, "minute": 4}
